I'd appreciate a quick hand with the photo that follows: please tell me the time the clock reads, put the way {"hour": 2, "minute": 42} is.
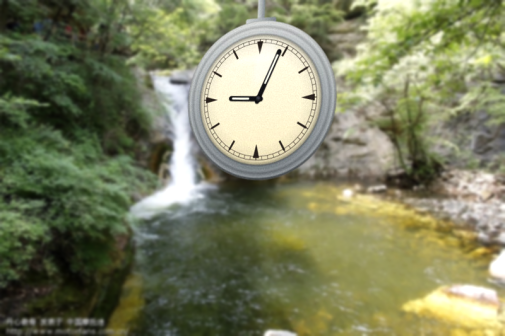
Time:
{"hour": 9, "minute": 4}
